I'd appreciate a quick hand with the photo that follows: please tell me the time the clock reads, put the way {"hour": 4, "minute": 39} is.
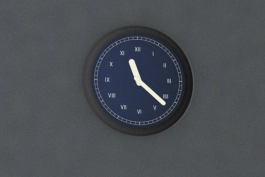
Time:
{"hour": 11, "minute": 22}
